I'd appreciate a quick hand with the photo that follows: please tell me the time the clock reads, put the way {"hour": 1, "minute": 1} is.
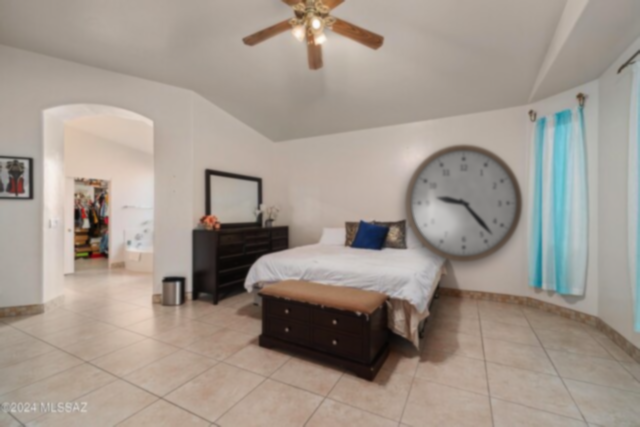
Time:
{"hour": 9, "minute": 23}
